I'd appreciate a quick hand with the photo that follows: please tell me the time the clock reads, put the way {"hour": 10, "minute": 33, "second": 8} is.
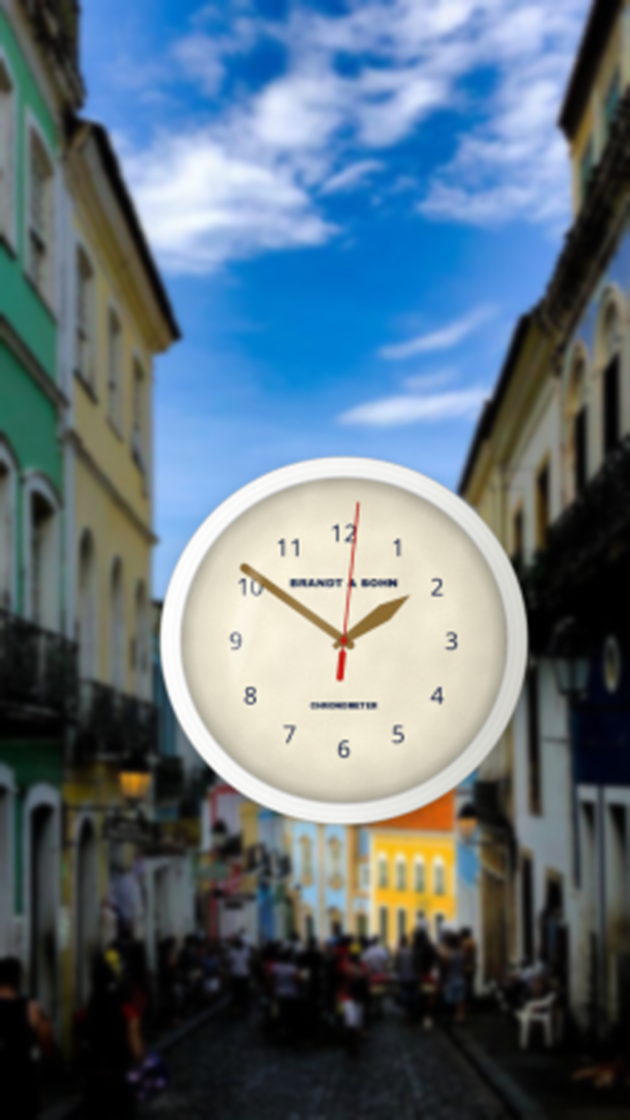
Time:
{"hour": 1, "minute": 51, "second": 1}
